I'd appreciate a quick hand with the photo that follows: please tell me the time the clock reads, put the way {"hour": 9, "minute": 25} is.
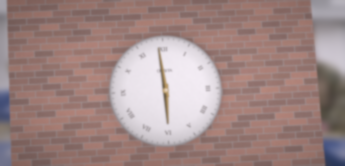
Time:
{"hour": 5, "minute": 59}
